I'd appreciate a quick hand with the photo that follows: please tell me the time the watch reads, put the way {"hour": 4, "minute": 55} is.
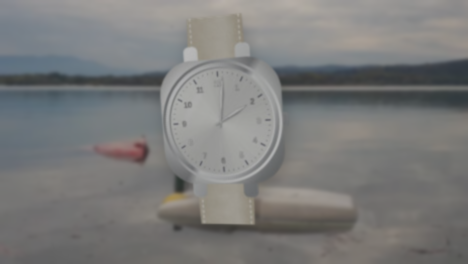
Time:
{"hour": 2, "minute": 1}
